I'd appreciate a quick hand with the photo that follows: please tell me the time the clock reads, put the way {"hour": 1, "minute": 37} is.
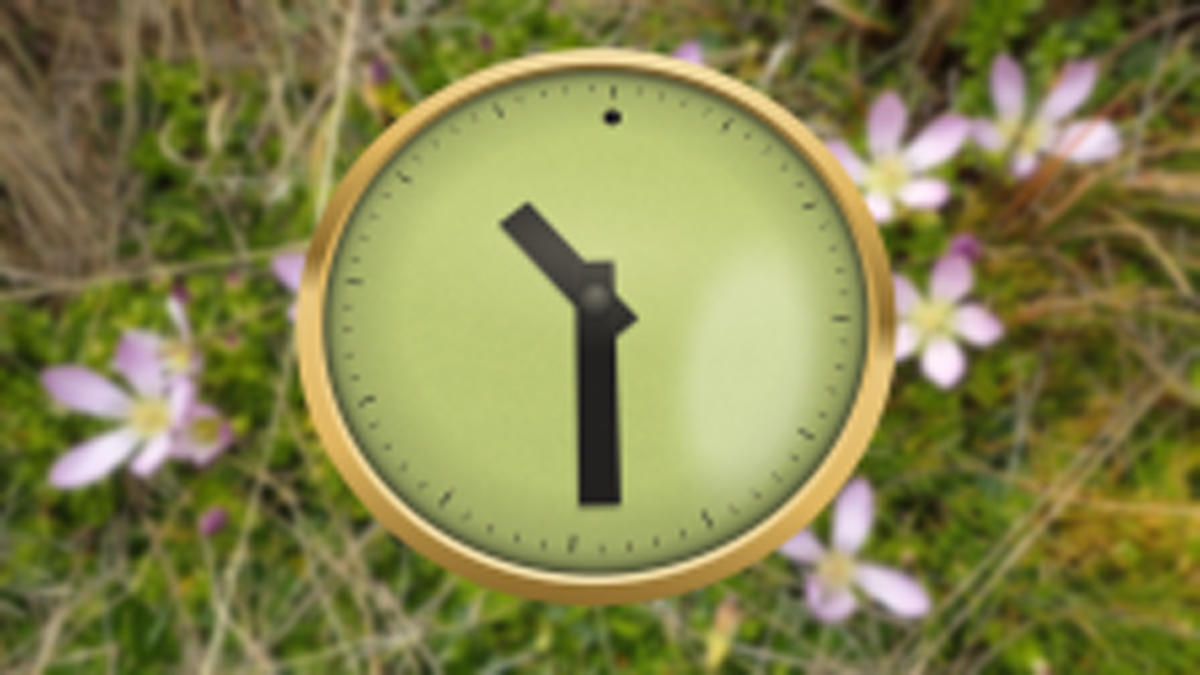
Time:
{"hour": 10, "minute": 29}
